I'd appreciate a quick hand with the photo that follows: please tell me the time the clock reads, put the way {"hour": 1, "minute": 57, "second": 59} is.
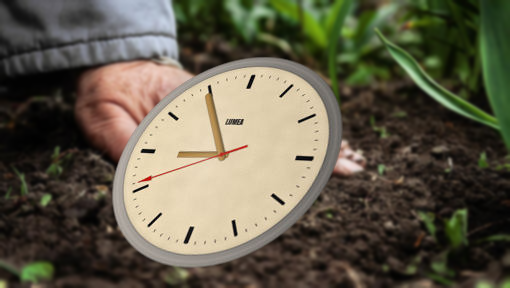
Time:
{"hour": 8, "minute": 54, "second": 41}
